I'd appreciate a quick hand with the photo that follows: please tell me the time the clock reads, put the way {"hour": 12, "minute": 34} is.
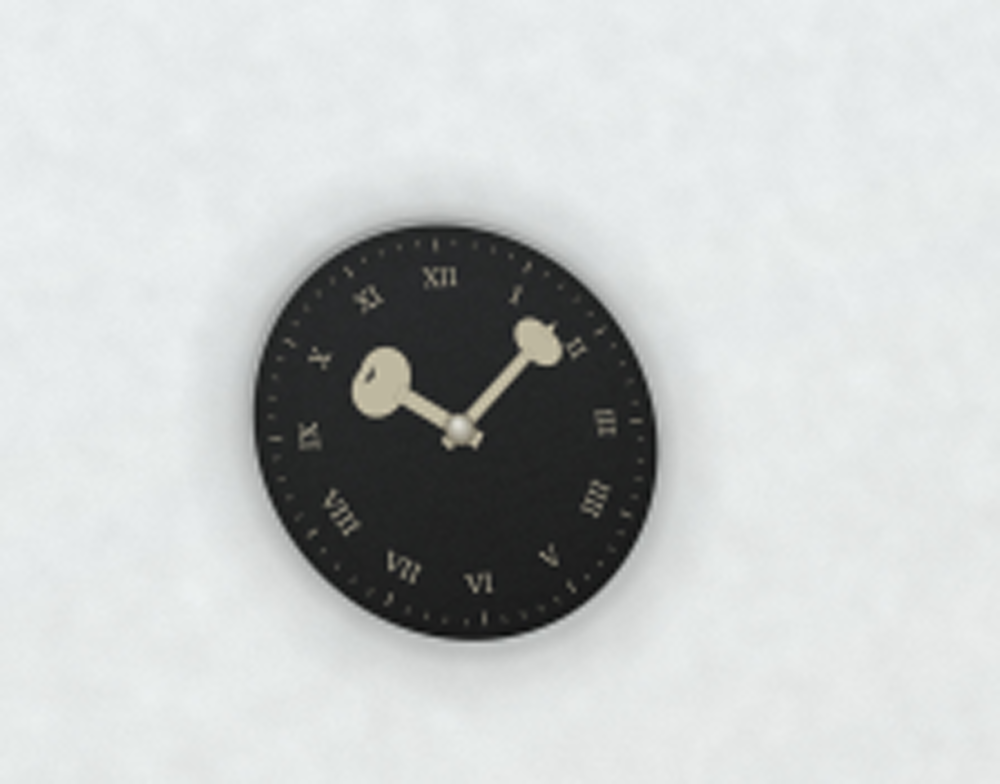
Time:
{"hour": 10, "minute": 8}
